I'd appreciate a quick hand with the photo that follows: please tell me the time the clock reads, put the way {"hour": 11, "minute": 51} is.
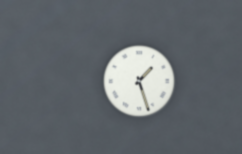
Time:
{"hour": 1, "minute": 27}
